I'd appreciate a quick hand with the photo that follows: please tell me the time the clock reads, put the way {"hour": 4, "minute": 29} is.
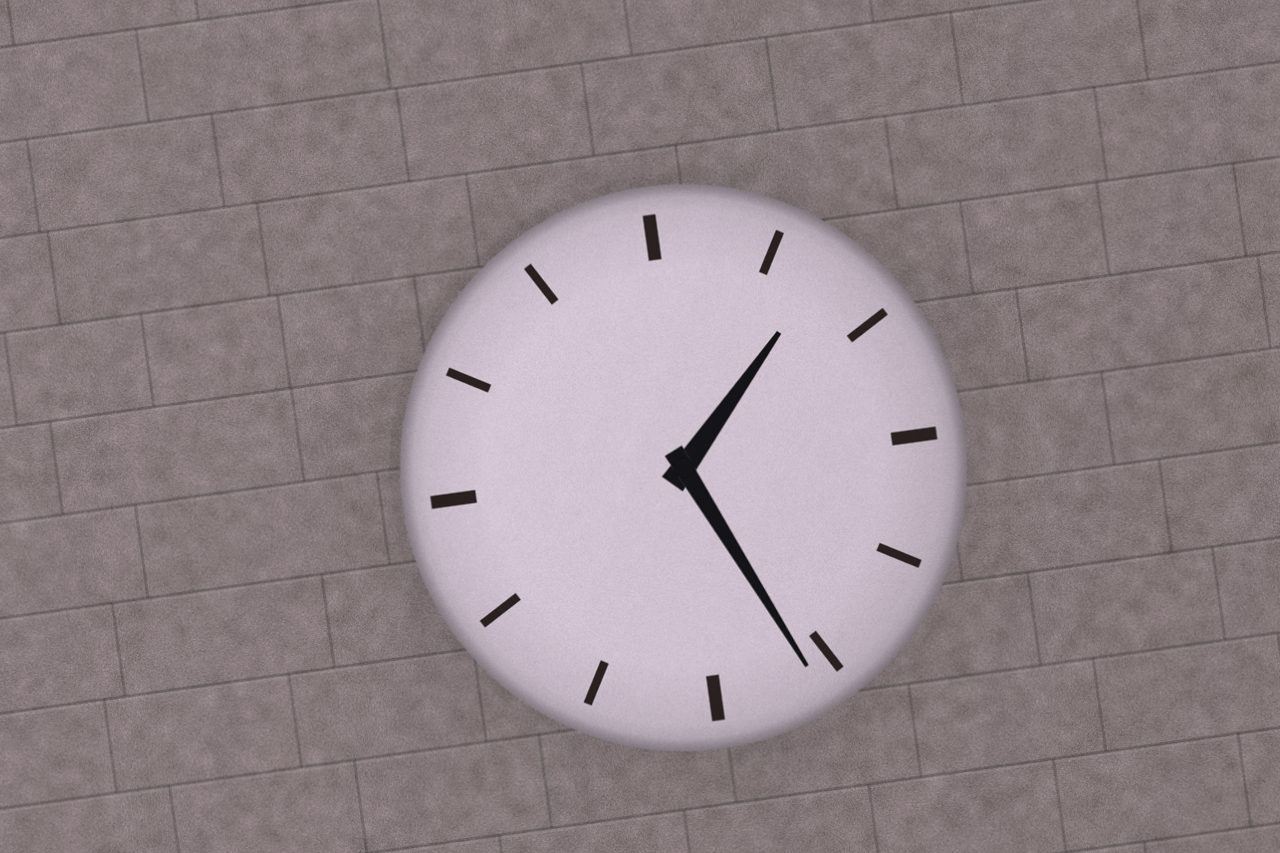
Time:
{"hour": 1, "minute": 26}
